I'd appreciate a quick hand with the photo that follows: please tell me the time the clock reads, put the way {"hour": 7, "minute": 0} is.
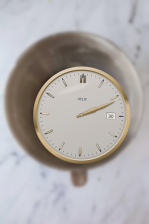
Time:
{"hour": 2, "minute": 11}
